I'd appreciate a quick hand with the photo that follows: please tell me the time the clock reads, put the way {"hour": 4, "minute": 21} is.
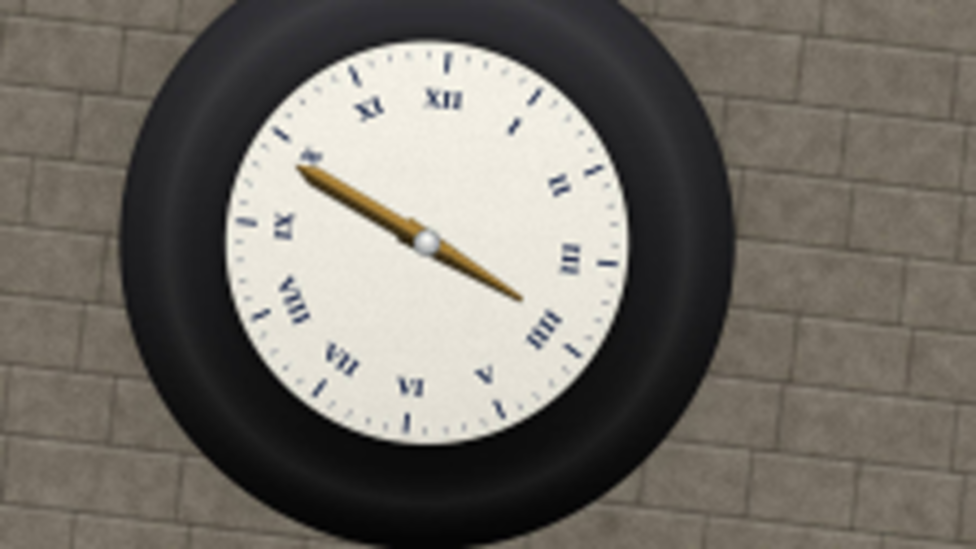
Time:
{"hour": 3, "minute": 49}
